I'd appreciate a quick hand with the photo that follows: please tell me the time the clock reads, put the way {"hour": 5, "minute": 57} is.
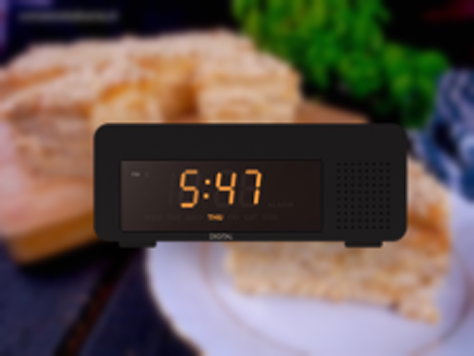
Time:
{"hour": 5, "minute": 47}
